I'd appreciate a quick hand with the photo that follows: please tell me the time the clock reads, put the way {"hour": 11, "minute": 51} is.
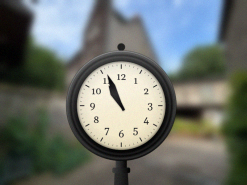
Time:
{"hour": 10, "minute": 56}
